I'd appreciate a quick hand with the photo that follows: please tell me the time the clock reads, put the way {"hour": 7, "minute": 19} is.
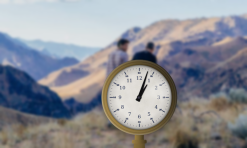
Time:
{"hour": 1, "minute": 3}
